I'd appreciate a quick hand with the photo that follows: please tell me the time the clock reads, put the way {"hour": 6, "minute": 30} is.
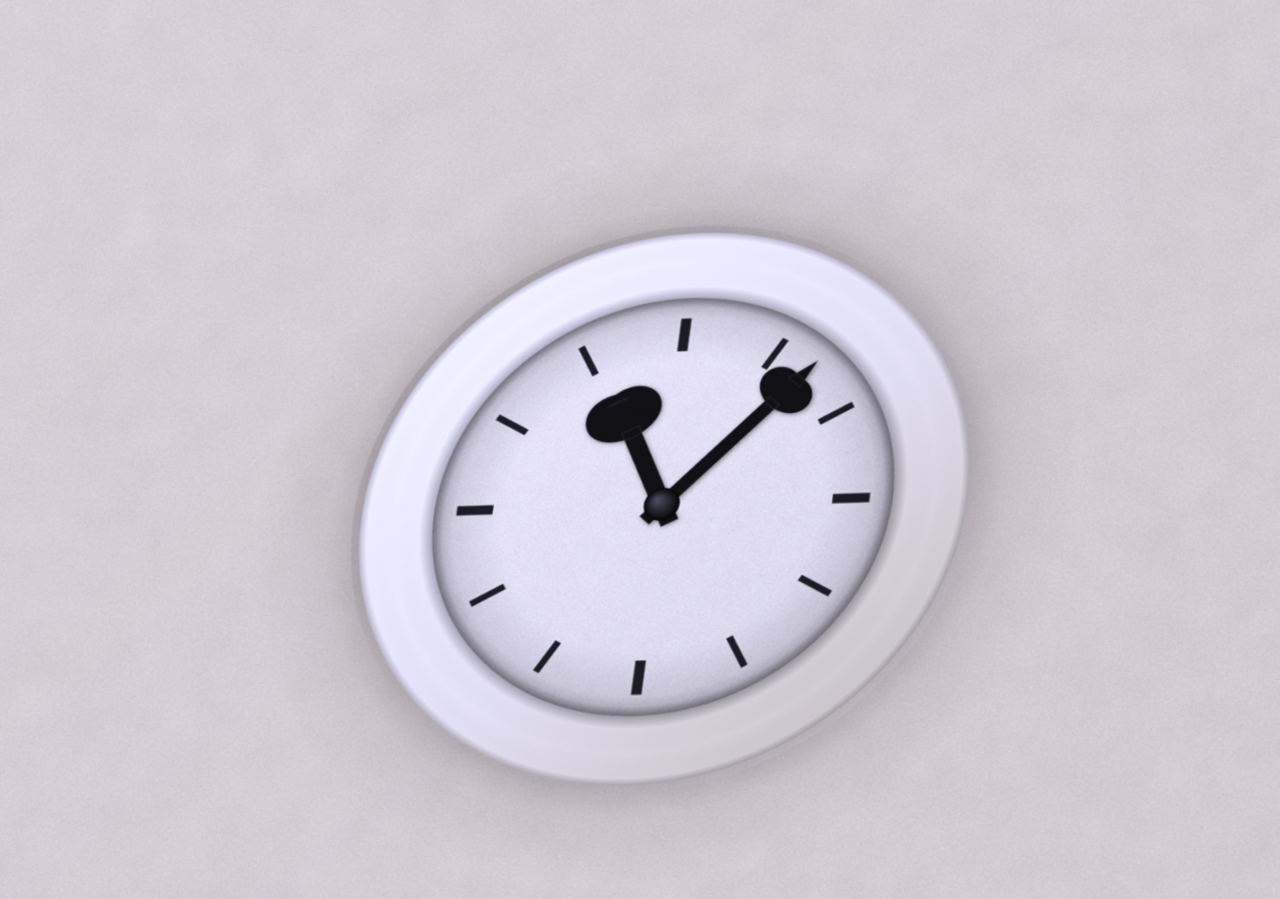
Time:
{"hour": 11, "minute": 7}
